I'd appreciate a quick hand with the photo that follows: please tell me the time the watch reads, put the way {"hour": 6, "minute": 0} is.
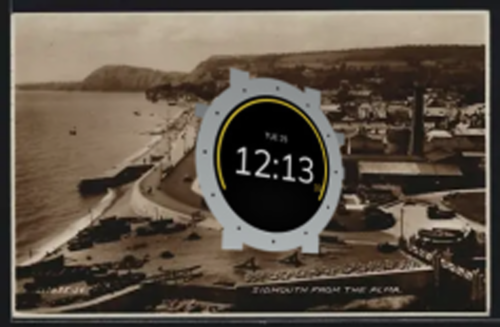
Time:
{"hour": 12, "minute": 13}
